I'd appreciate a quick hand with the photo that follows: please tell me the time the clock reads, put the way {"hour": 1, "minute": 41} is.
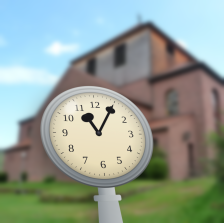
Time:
{"hour": 11, "minute": 5}
